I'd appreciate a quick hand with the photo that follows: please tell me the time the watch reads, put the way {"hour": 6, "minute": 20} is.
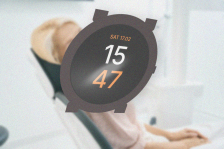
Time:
{"hour": 15, "minute": 47}
